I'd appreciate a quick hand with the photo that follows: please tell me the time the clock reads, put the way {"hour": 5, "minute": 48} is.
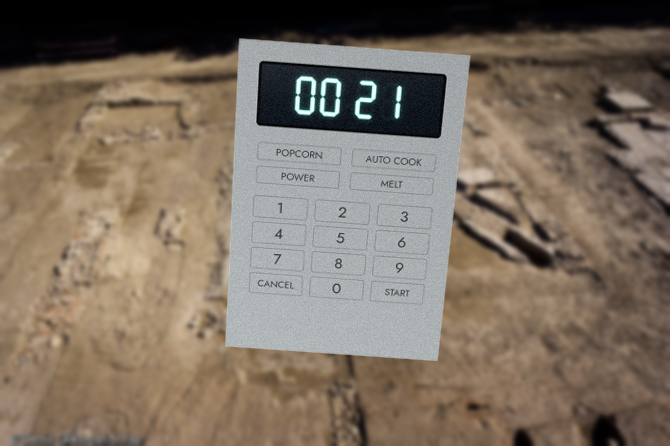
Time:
{"hour": 0, "minute": 21}
